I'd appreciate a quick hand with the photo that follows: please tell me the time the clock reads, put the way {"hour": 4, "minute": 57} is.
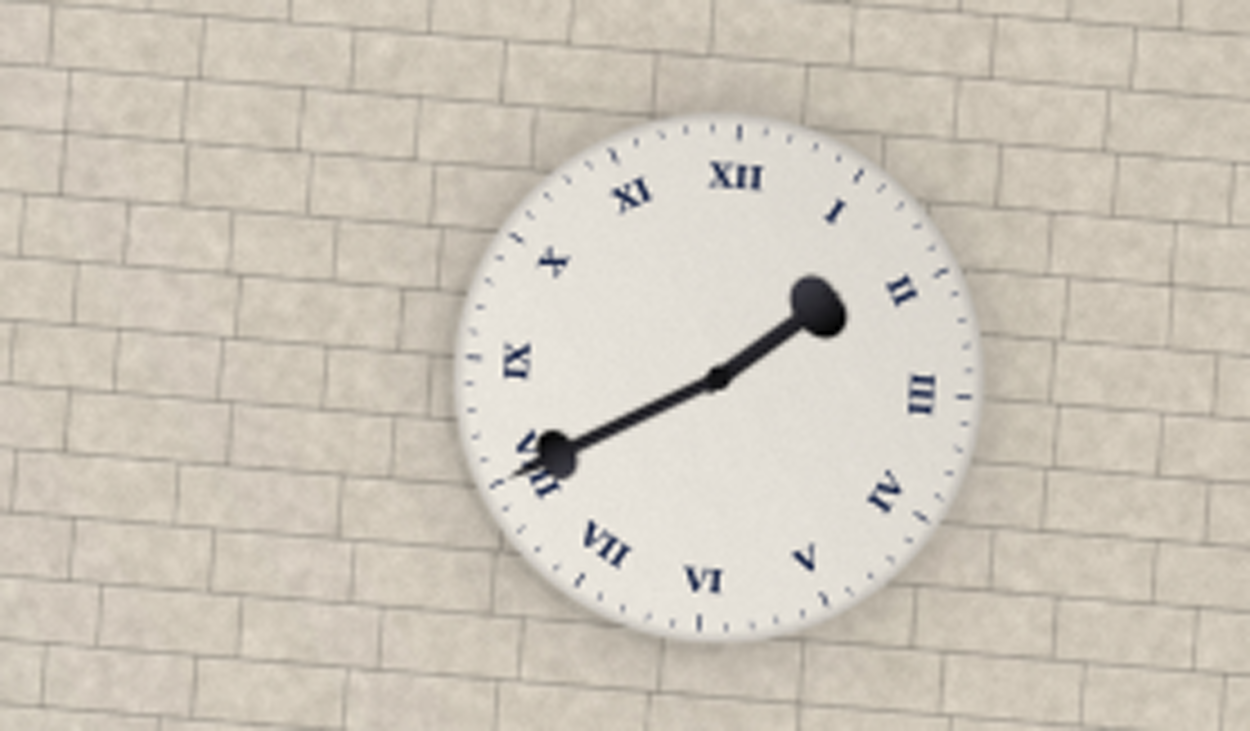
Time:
{"hour": 1, "minute": 40}
